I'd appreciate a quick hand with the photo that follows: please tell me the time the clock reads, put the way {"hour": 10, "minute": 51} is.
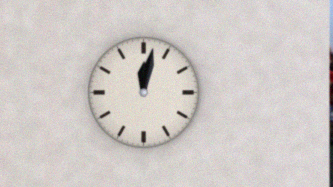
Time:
{"hour": 12, "minute": 2}
